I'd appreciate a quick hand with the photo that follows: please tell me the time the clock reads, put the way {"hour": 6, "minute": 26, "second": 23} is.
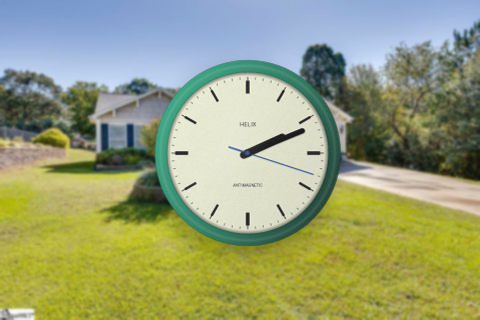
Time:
{"hour": 2, "minute": 11, "second": 18}
